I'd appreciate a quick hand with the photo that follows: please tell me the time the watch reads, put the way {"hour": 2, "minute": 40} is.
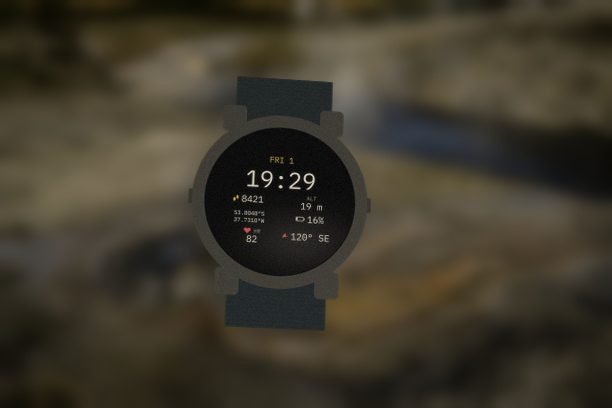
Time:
{"hour": 19, "minute": 29}
